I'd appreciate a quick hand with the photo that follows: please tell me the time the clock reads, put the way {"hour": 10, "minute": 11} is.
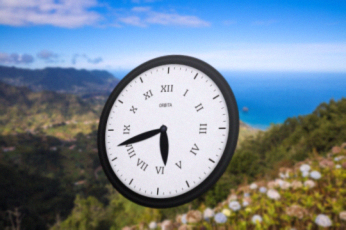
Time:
{"hour": 5, "minute": 42}
